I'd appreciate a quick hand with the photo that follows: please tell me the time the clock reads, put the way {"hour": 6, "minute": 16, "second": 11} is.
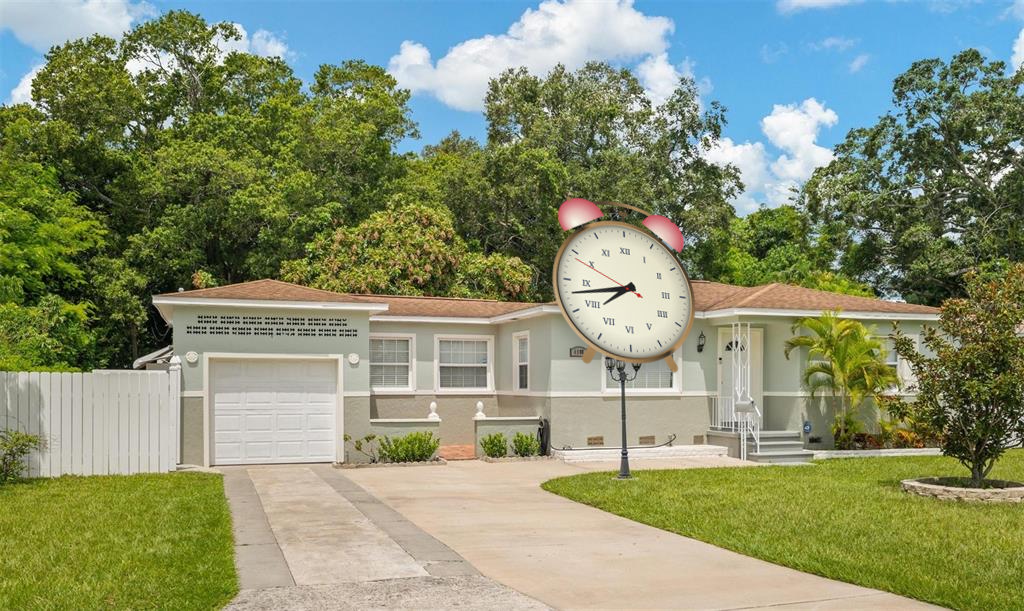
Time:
{"hour": 7, "minute": 42, "second": 49}
